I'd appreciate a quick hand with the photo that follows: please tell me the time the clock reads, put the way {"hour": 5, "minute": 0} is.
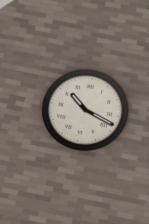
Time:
{"hour": 10, "minute": 18}
